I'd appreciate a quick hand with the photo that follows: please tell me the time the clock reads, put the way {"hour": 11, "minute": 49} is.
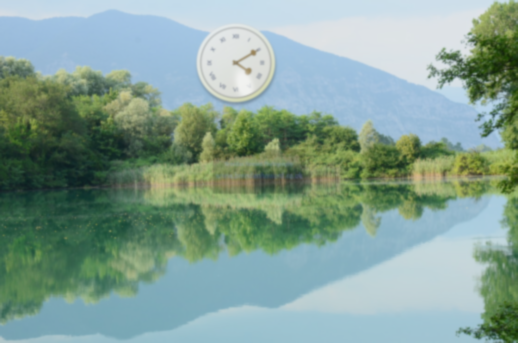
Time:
{"hour": 4, "minute": 10}
